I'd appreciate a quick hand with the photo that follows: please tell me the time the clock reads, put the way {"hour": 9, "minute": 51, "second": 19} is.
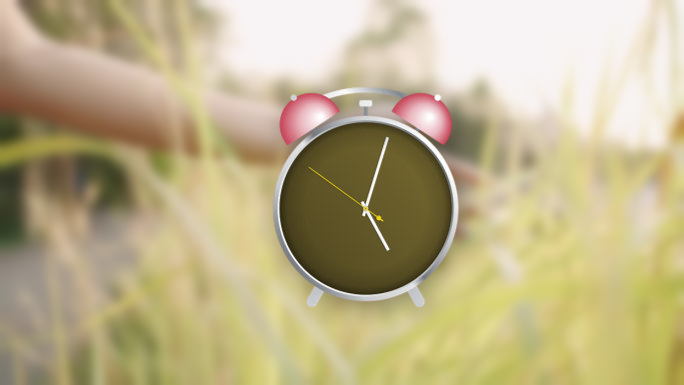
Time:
{"hour": 5, "minute": 2, "second": 51}
